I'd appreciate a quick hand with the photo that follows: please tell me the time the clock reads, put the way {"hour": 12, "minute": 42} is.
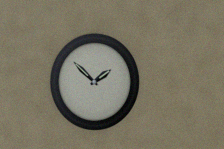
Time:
{"hour": 1, "minute": 52}
